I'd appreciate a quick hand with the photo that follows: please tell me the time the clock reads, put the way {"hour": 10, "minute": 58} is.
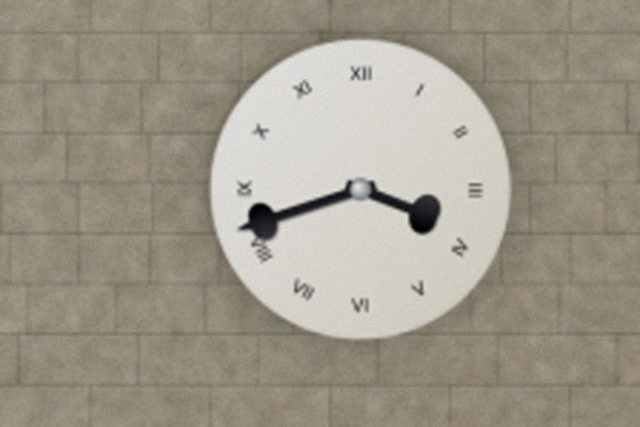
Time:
{"hour": 3, "minute": 42}
